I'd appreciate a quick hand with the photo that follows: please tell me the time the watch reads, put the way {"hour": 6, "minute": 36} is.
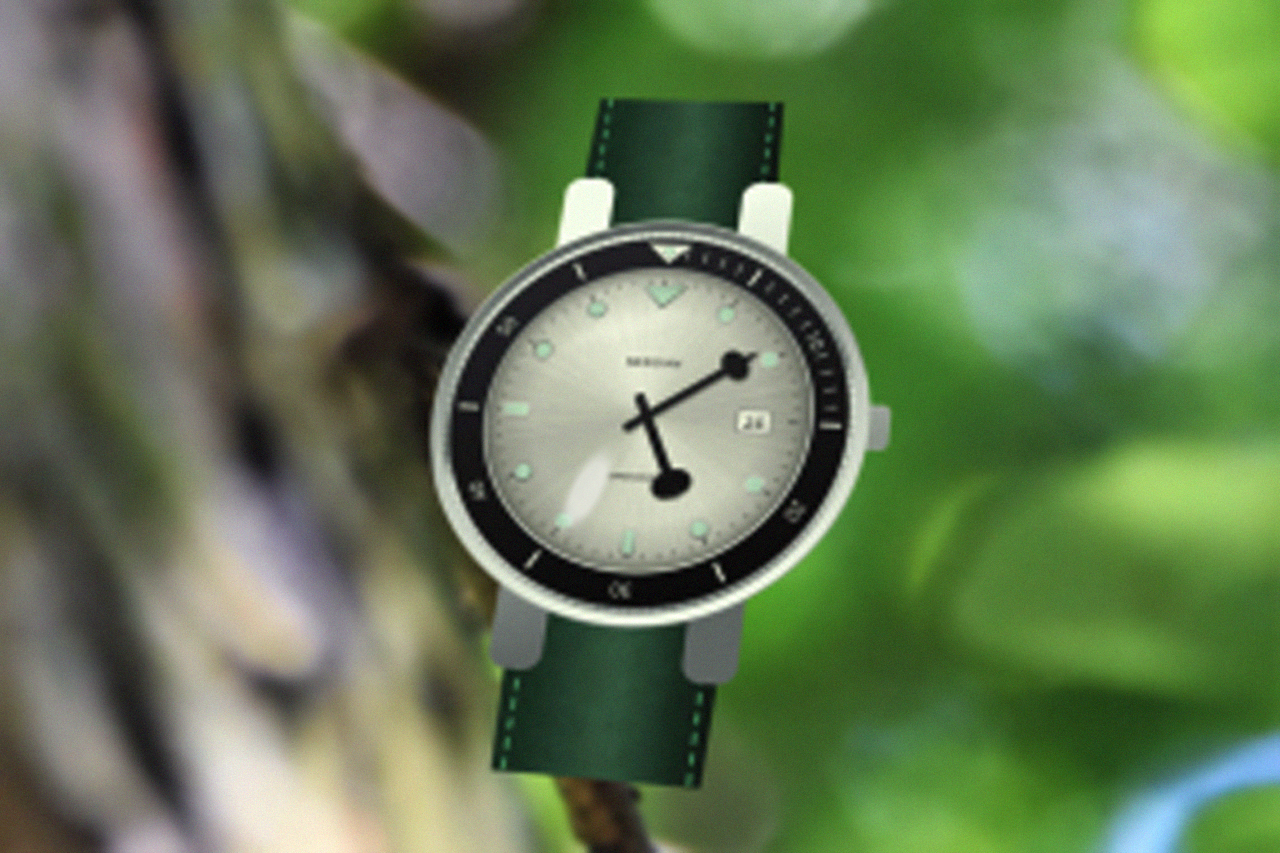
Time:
{"hour": 5, "minute": 9}
